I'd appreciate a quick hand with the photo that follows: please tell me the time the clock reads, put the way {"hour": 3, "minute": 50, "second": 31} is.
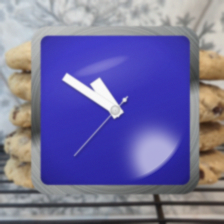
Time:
{"hour": 10, "minute": 50, "second": 37}
